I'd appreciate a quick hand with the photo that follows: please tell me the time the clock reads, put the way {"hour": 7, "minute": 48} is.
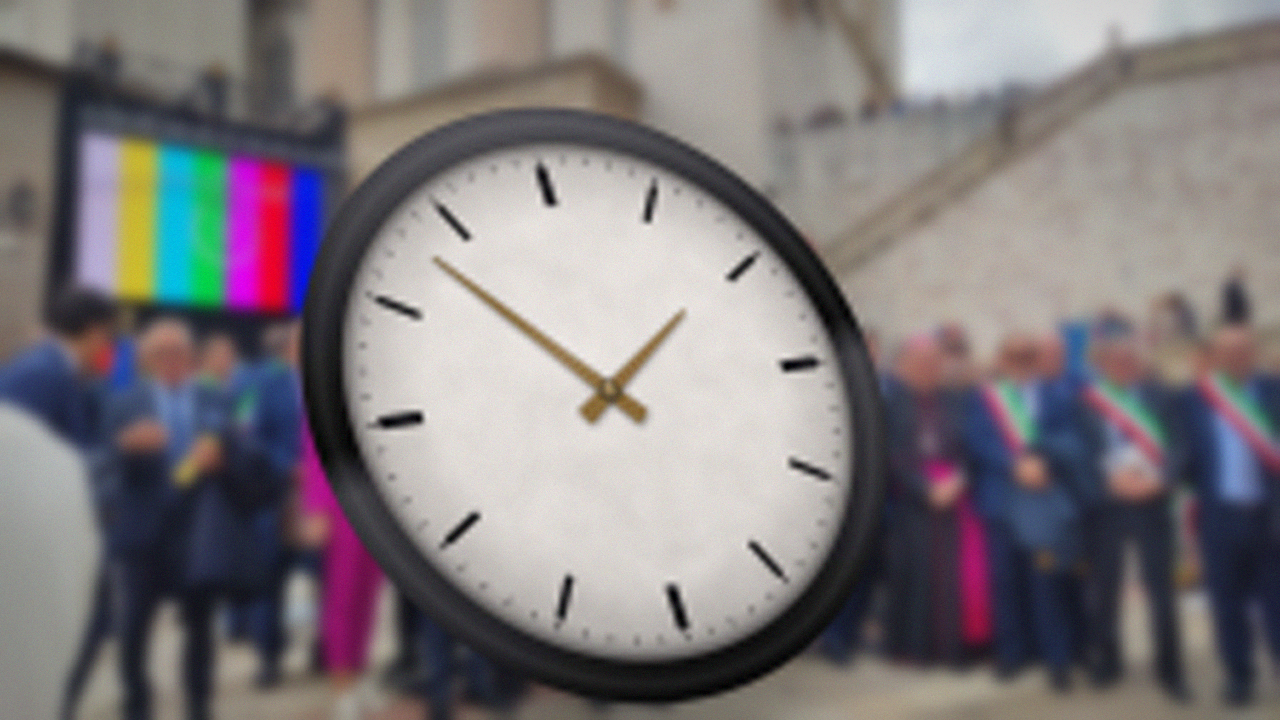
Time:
{"hour": 1, "minute": 53}
